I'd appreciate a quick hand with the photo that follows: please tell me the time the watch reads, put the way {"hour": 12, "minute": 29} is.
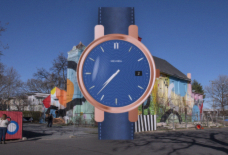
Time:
{"hour": 7, "minute": 37}
